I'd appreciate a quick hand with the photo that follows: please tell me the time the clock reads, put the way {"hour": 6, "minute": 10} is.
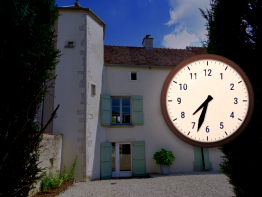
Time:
{"hour": 7, "minute": 33}
